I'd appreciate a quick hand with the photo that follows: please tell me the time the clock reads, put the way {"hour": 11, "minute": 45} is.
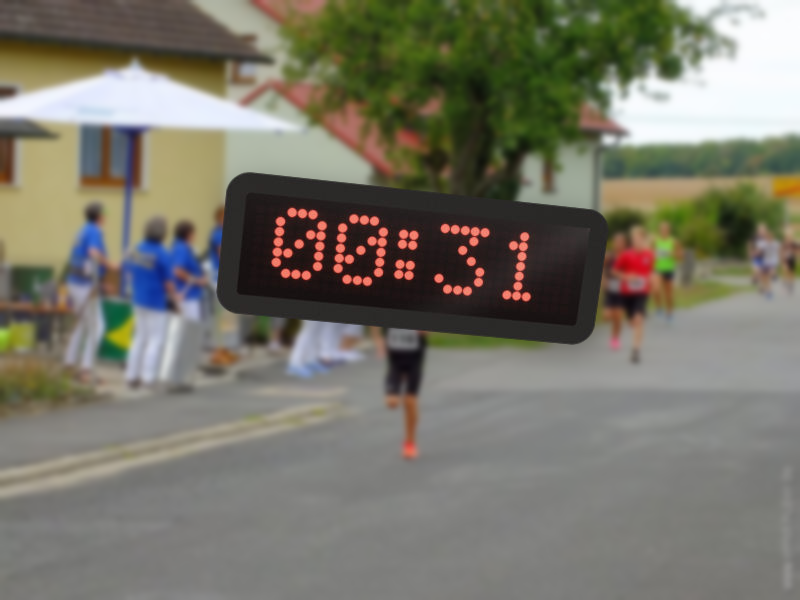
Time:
{"hour": 0, "minute": 31}
